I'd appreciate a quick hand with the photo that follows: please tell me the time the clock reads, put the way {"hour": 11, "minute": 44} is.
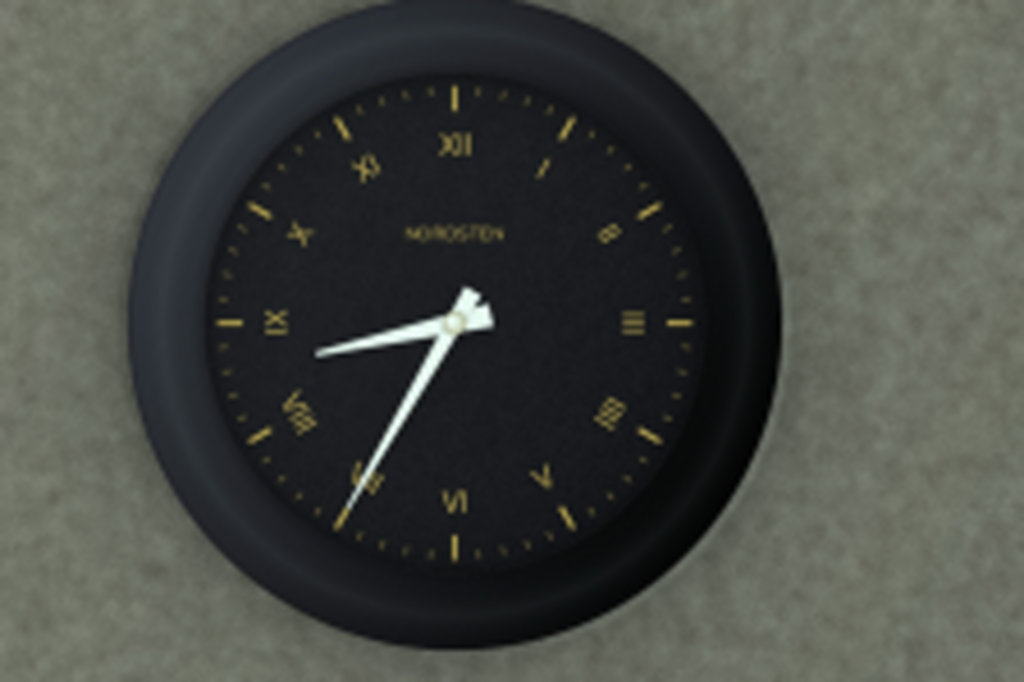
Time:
{"hour": 8, "minute": 35}
